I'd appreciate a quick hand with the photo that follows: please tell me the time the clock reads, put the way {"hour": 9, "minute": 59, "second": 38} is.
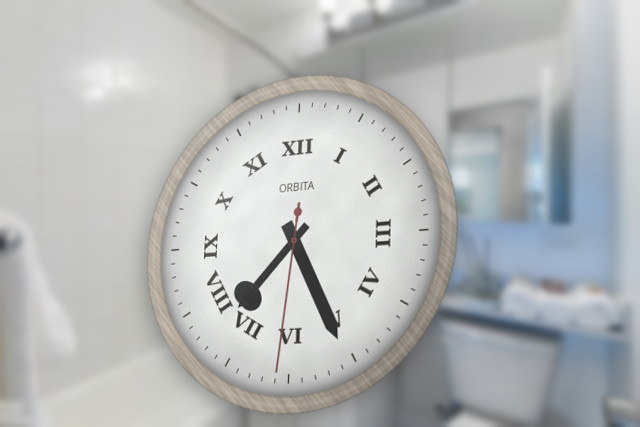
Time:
{"hour": 7, "minute": 25, "second": 31}
